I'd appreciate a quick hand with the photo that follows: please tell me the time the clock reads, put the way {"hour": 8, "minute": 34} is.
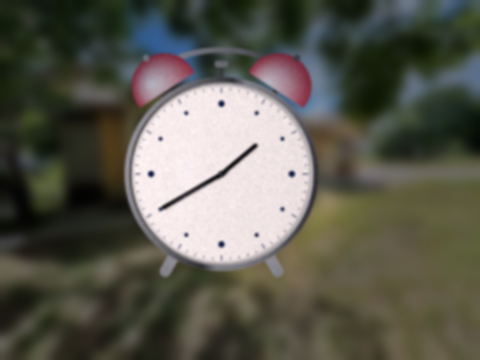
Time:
{"hour": 1, "minute": 40}
